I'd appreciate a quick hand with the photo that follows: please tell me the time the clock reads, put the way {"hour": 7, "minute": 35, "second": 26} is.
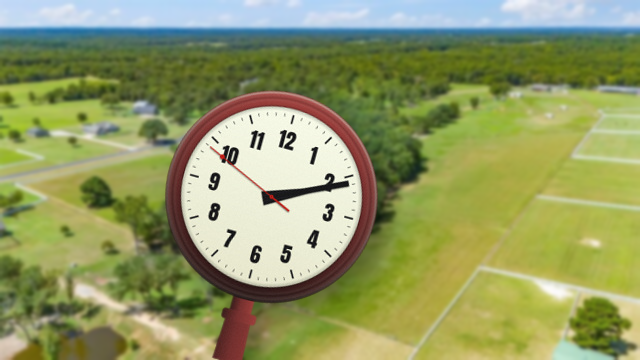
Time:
{"hour": 2, "minute": 10, "second": 49}
